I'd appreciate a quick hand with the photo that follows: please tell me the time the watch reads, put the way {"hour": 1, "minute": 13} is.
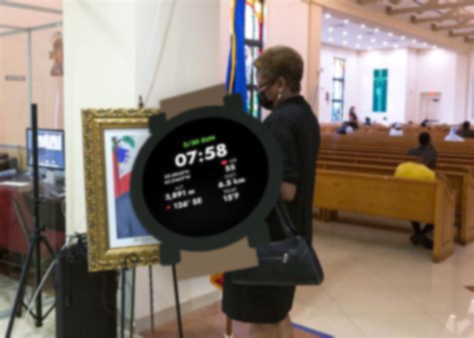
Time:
{"hour": 7, "minute": 58}
